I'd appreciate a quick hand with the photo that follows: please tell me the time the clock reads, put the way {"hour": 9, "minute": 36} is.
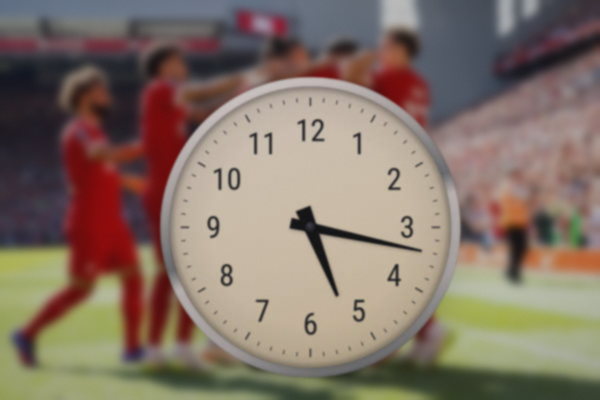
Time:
{"hour": 5, "minute": 17}
